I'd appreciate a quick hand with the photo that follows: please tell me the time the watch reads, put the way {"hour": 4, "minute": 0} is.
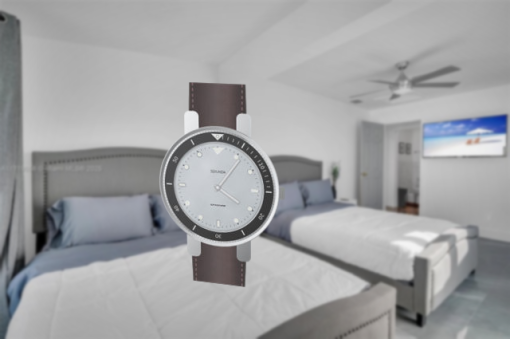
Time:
{"hour": 4, "minute": 6}
